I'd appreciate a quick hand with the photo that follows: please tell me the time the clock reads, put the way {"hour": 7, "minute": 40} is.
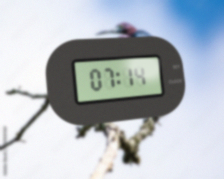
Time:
{"hour": 7, "minute": 14}
